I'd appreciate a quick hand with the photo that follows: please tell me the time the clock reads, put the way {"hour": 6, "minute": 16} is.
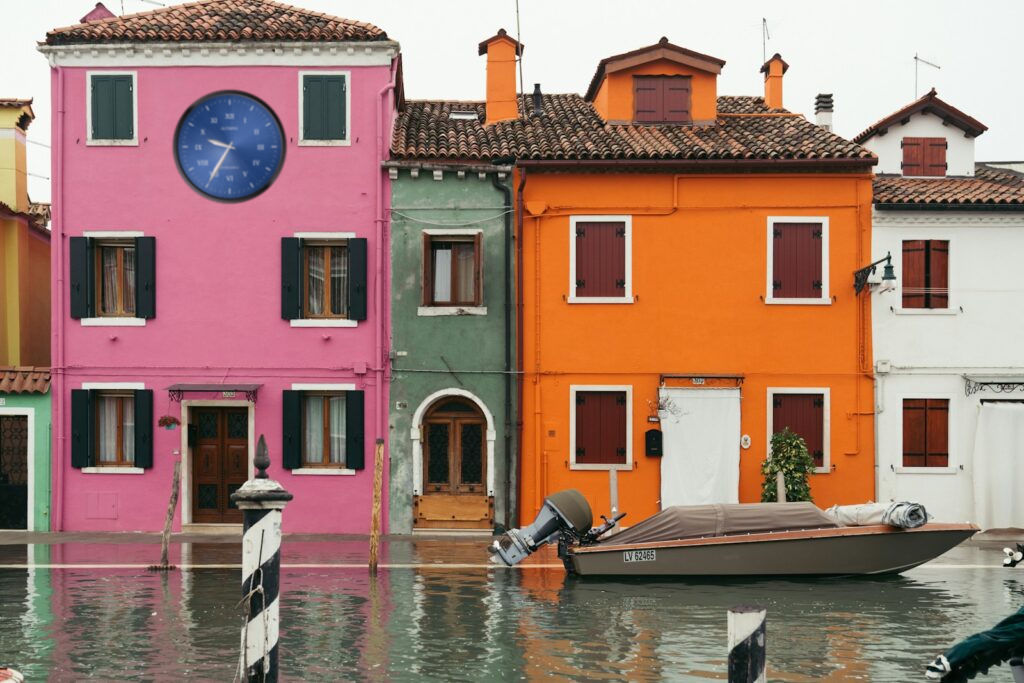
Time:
{"hour": 9, "minute": 35}
